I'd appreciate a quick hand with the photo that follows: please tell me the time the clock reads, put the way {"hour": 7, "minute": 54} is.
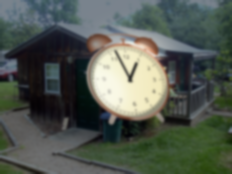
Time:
{"hour": 12, "minute": 57}
